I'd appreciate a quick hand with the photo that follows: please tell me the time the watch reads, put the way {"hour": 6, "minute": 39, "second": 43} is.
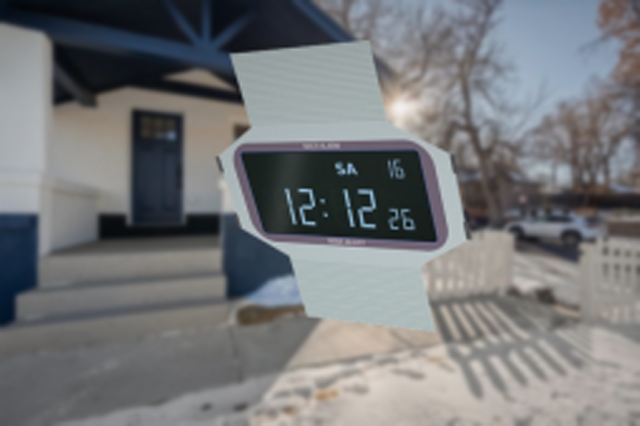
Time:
{"hour": 12, "minute": 12, "second": 26}
